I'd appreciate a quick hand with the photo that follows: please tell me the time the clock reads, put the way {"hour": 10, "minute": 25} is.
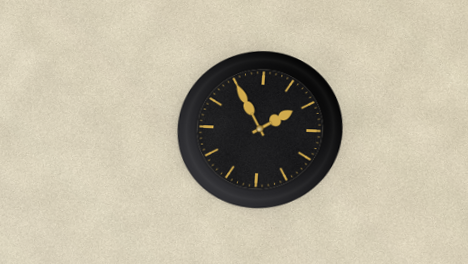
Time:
{"hour": 1, "minute": 55}
